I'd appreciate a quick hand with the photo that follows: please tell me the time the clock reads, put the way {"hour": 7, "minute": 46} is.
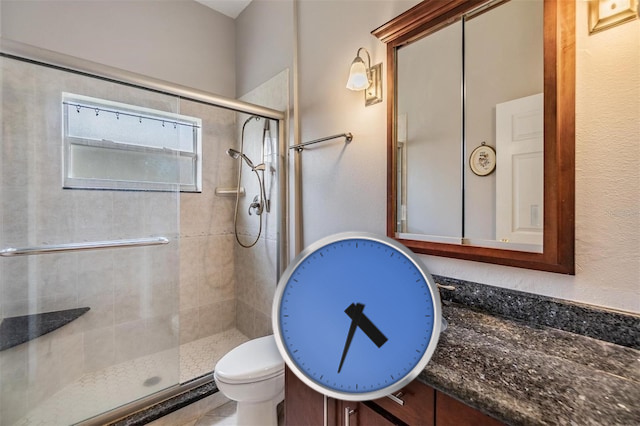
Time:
{"hour": 4, "minute": 33}
